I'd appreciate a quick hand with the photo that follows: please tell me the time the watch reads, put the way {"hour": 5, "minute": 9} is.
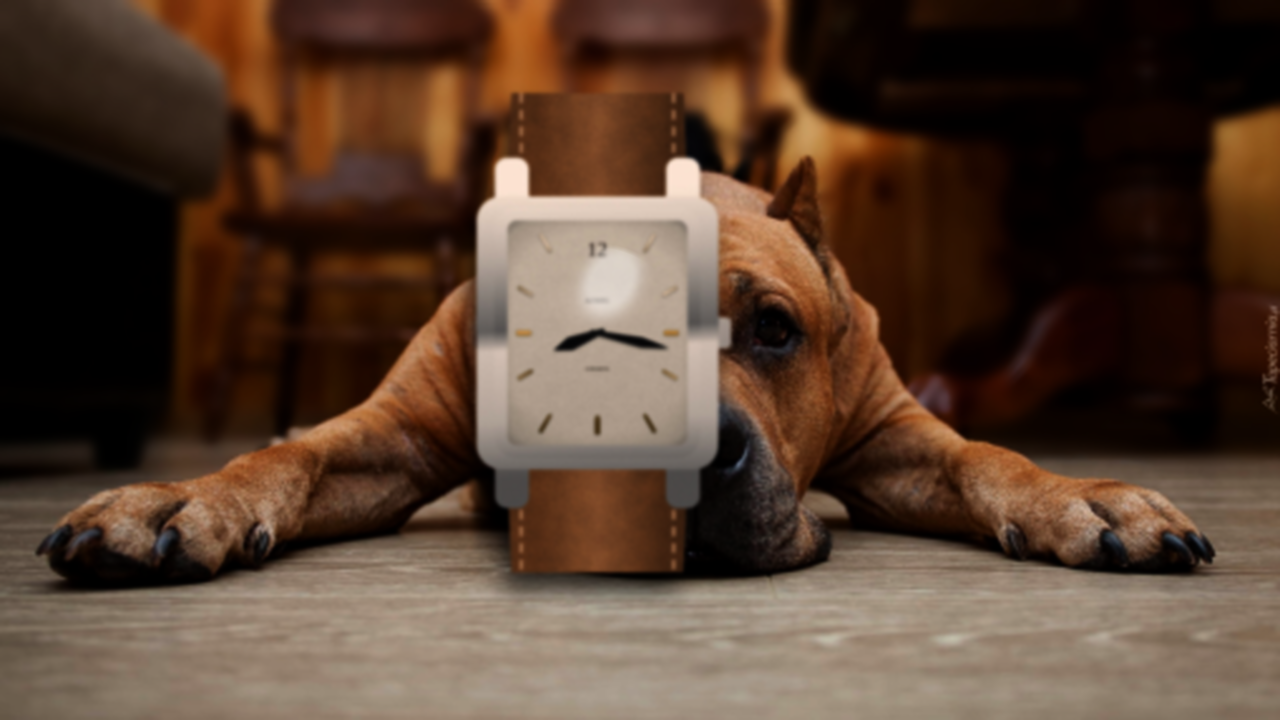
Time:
{"hour": 8, "minute": 17}
